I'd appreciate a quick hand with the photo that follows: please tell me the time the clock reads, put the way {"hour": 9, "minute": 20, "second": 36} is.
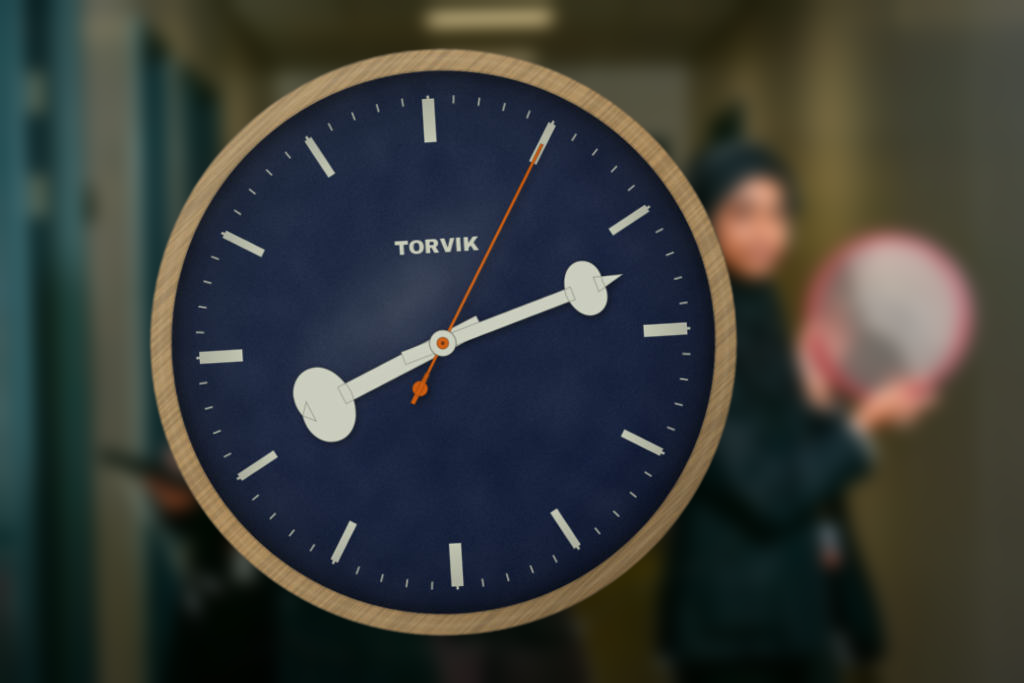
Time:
{"hour": 8, "minute": 12, "second": 5}
